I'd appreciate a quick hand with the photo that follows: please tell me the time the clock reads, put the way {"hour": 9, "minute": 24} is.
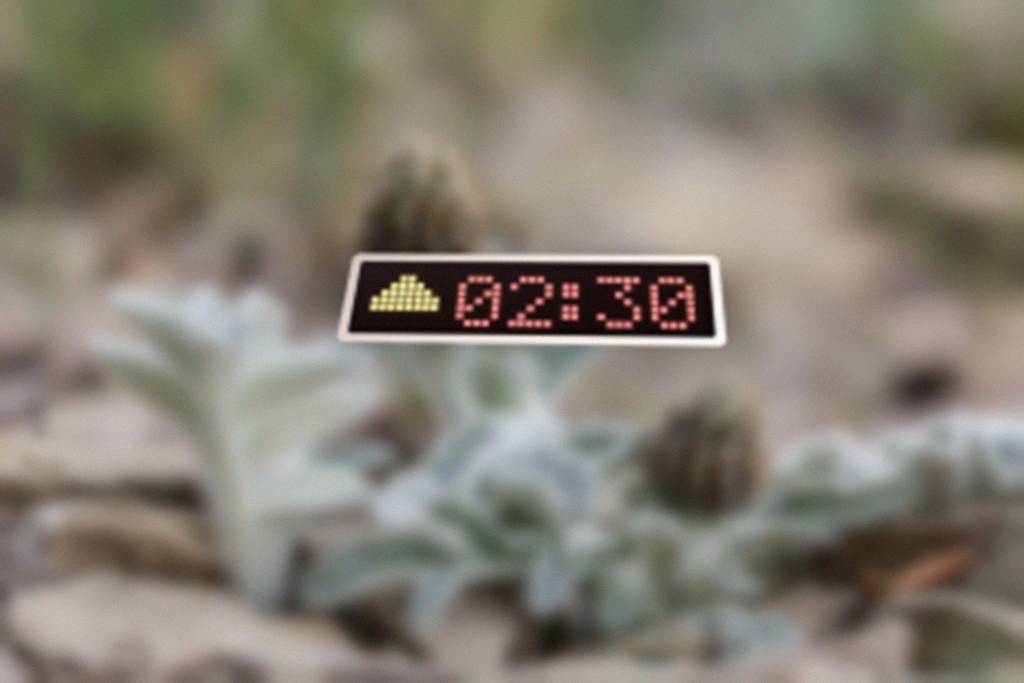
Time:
{"hour": 2, "minute": 30}
